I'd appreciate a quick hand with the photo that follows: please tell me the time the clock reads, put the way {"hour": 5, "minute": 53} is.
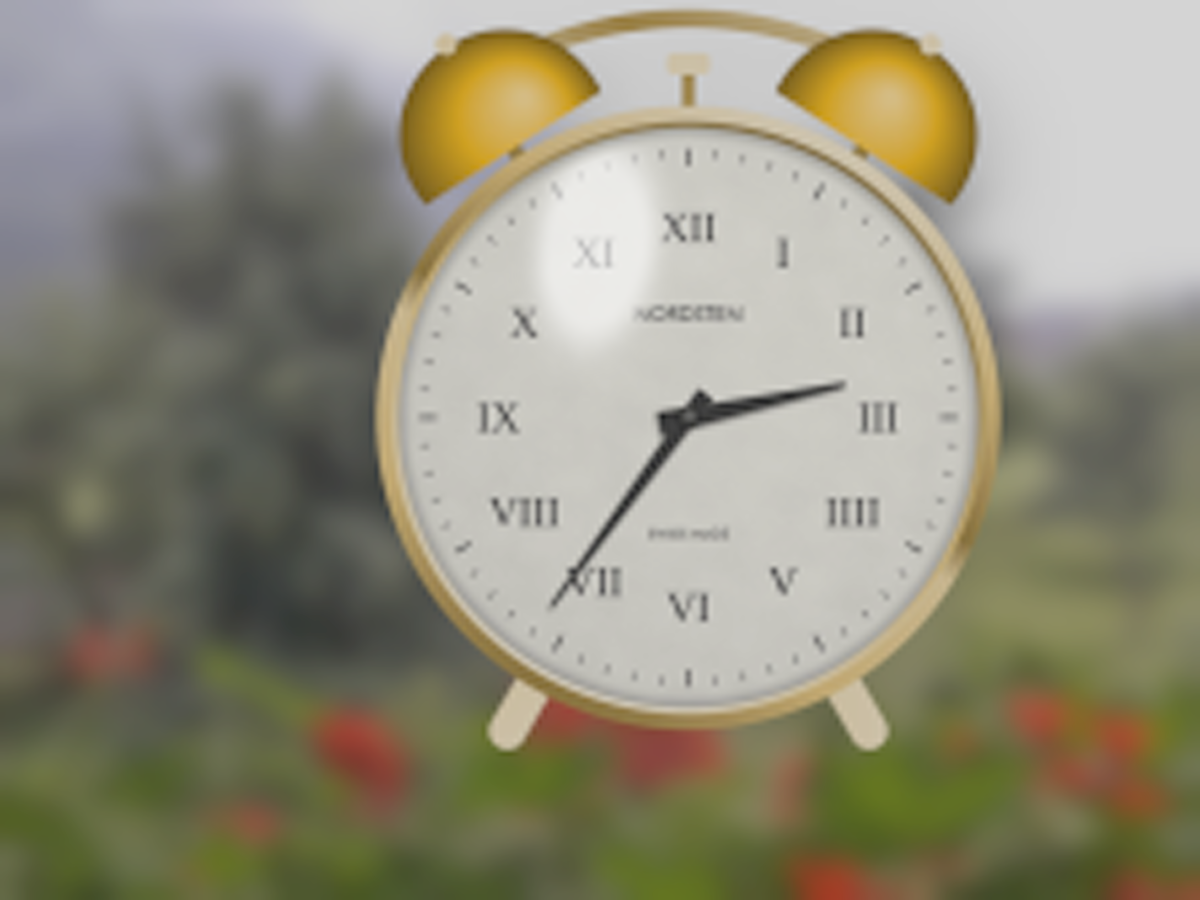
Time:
{"hour": 2, "minute": 36}
